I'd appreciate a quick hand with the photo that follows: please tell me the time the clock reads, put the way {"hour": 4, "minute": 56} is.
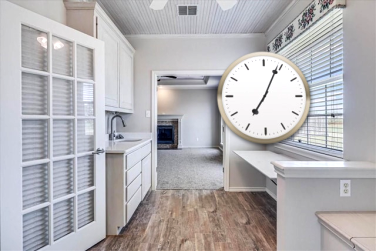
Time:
{"hour": 7, "minute": 4}
